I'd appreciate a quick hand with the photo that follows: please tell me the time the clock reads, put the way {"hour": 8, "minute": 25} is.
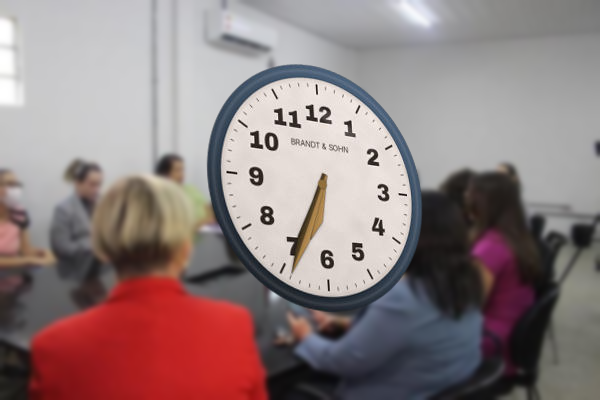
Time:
{"hour": 6, "minute": 34}
